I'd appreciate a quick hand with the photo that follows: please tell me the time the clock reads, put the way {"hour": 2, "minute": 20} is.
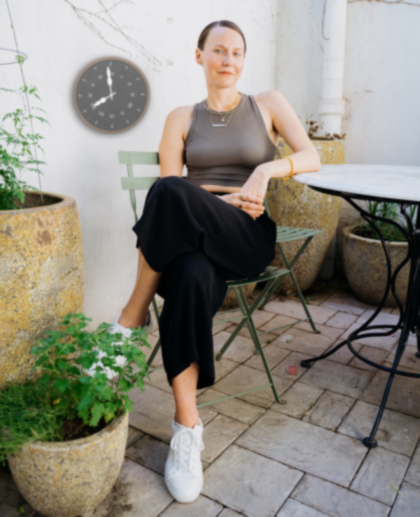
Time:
{"hour": 7, "minute": 59}
